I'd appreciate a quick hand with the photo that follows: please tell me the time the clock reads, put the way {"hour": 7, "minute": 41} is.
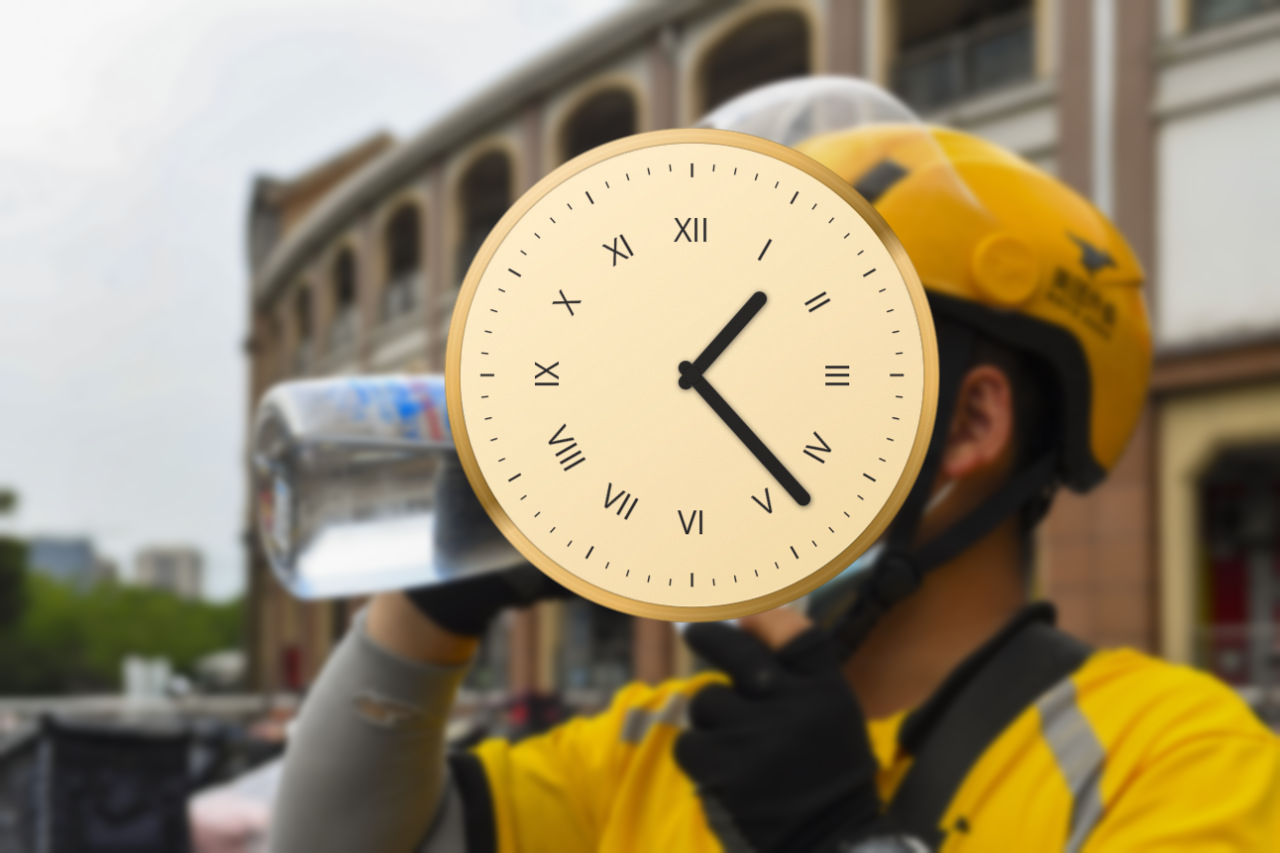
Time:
{"hour": 1, "minute": 23}
